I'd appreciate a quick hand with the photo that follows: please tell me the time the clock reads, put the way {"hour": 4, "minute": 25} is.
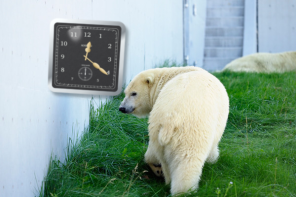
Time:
{"hour": 12, "minute": 21}
